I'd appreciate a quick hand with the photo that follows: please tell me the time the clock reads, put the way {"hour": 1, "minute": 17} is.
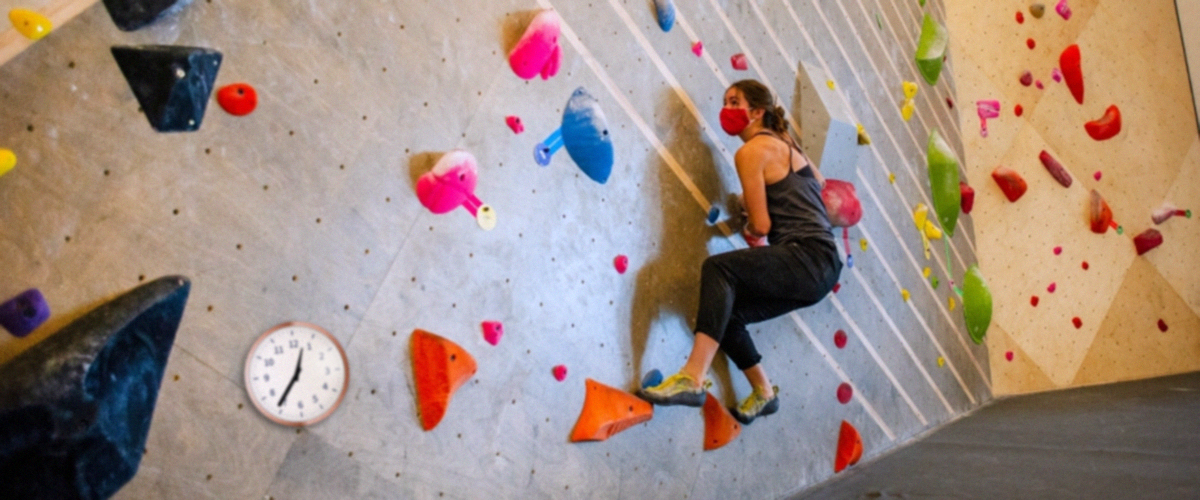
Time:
{"hour": 12, "minute": 36}
